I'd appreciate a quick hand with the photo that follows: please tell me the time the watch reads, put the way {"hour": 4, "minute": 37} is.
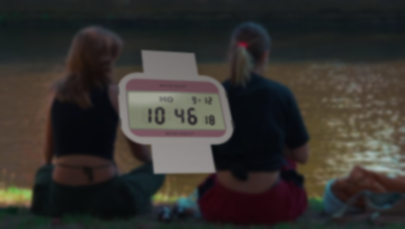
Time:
{"hour": 10, "minute": 46}
